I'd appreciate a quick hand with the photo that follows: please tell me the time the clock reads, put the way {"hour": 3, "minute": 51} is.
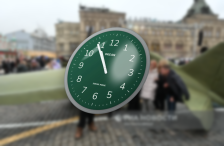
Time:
{"hour": 10, "minute": 54}
